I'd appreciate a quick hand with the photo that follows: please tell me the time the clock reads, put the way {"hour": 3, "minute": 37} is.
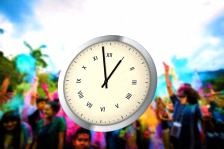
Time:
{"hour": 12, "minute": 58}
